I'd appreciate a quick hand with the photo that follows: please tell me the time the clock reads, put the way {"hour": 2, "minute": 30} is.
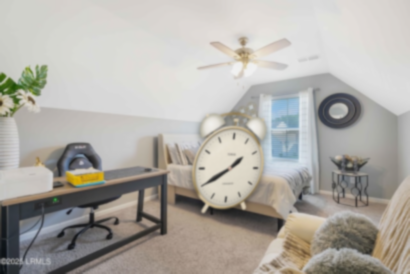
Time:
{"hour": 1, "minute": 40}
